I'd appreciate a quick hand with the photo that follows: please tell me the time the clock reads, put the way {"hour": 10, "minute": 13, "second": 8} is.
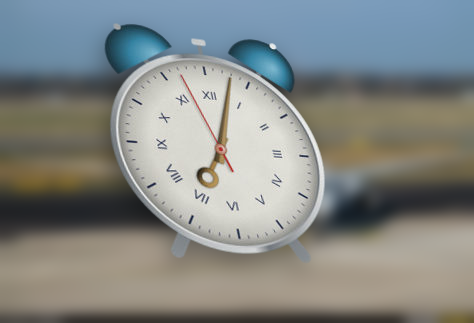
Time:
{"hour": 7, "minute": 2, "second": 57}
